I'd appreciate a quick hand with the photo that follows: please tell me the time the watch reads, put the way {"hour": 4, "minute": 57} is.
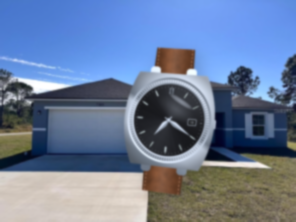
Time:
{"hour": 7, "minute": 20}
